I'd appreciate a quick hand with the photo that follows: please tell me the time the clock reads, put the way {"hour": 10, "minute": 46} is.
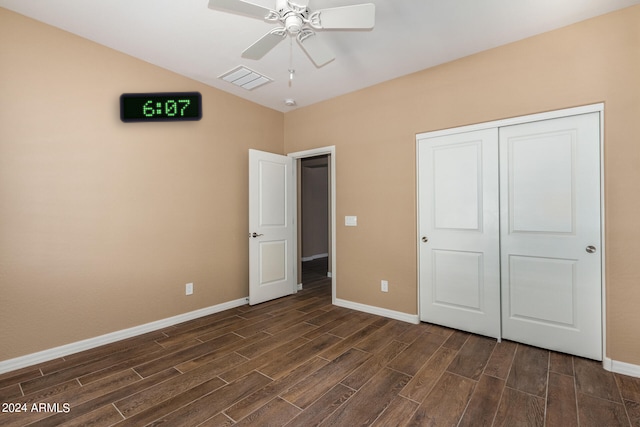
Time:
{"hour": 6, "minute": 7}
